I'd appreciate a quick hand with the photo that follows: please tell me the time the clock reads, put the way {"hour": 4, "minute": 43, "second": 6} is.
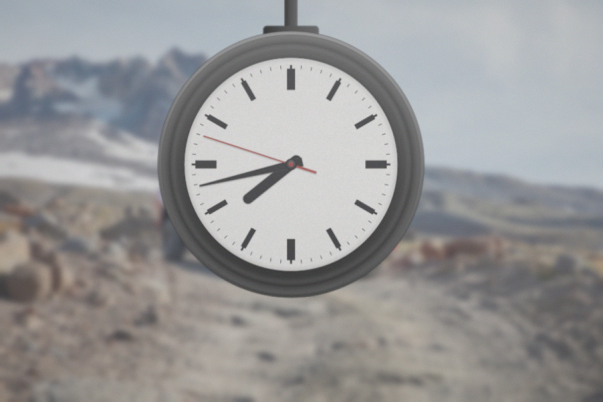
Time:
{"hour": 7, "minute": 42, "second": 48}
